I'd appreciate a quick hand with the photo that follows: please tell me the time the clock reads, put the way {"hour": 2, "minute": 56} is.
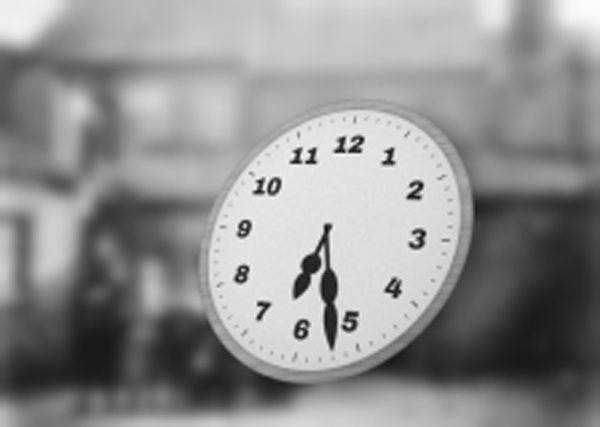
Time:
{"hour": 6, "minute": 27}
